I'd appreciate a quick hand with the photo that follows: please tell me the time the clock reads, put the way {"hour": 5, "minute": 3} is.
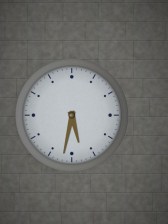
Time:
{"hour": 5, "minute": 32}
